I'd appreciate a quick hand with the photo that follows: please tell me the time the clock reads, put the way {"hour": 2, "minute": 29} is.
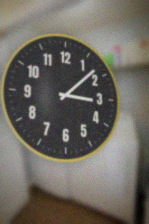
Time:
{"hour": 3, "minute": 8}
